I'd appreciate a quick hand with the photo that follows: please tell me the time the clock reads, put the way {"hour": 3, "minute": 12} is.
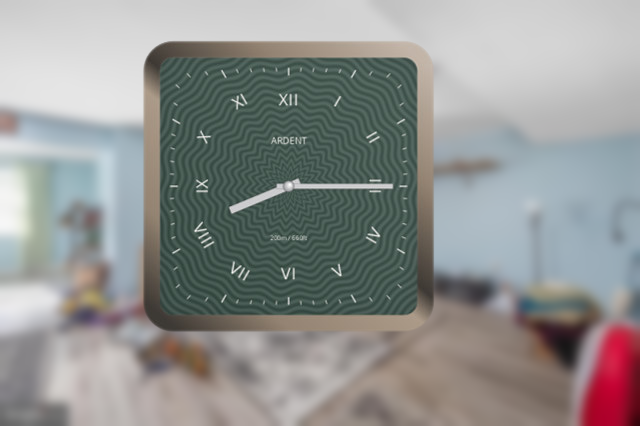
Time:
{"hour": 8, "minute": 15}
